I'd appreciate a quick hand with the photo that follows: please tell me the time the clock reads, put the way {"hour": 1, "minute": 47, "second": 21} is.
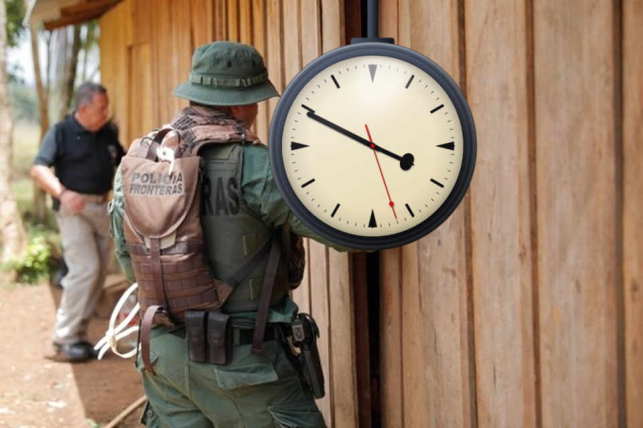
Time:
{"hour": 3, "minute": 49, "second": 27}
